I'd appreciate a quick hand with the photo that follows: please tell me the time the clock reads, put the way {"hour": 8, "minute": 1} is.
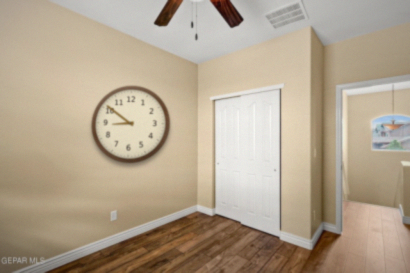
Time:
{"hour": 8, "minute": 51}
